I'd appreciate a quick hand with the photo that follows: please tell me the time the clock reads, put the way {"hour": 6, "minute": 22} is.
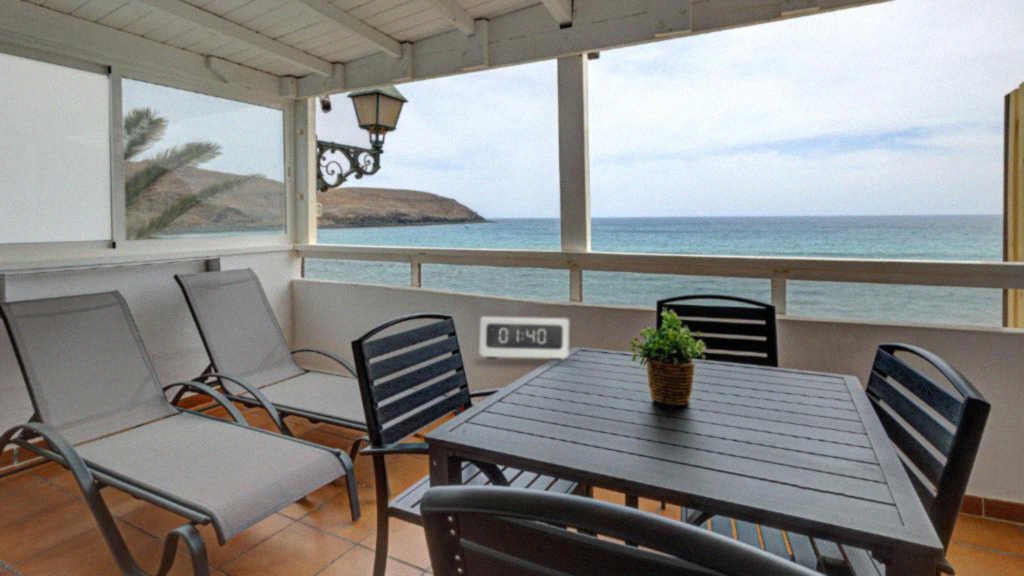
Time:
{"hour": 1, "minute": 40}
